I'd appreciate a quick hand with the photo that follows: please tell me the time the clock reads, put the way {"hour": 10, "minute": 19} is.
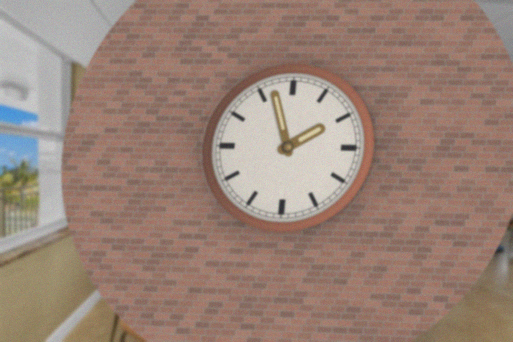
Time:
{"hour": 1, "minute": 57}
